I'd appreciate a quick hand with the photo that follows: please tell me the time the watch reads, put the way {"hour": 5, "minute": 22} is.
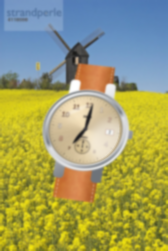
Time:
{"hour": 7, "minute": 1}
